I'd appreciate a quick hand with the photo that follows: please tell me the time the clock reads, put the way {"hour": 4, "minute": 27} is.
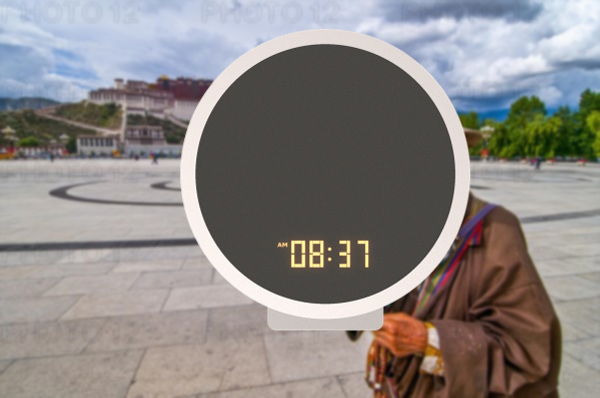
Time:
{"hour": 8, "minute": 37}
